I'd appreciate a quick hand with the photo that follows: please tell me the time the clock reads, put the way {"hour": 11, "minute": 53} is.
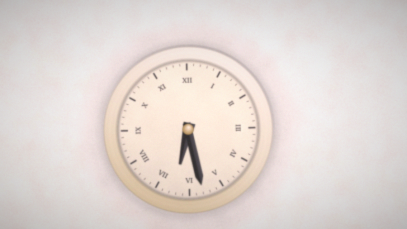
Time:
{"hour": 6, "minute": 28}
